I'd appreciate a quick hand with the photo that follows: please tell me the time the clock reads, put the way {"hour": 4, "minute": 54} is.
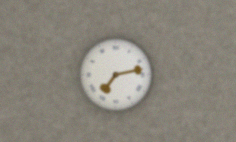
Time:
{"hour": 7, "minute": 13}
